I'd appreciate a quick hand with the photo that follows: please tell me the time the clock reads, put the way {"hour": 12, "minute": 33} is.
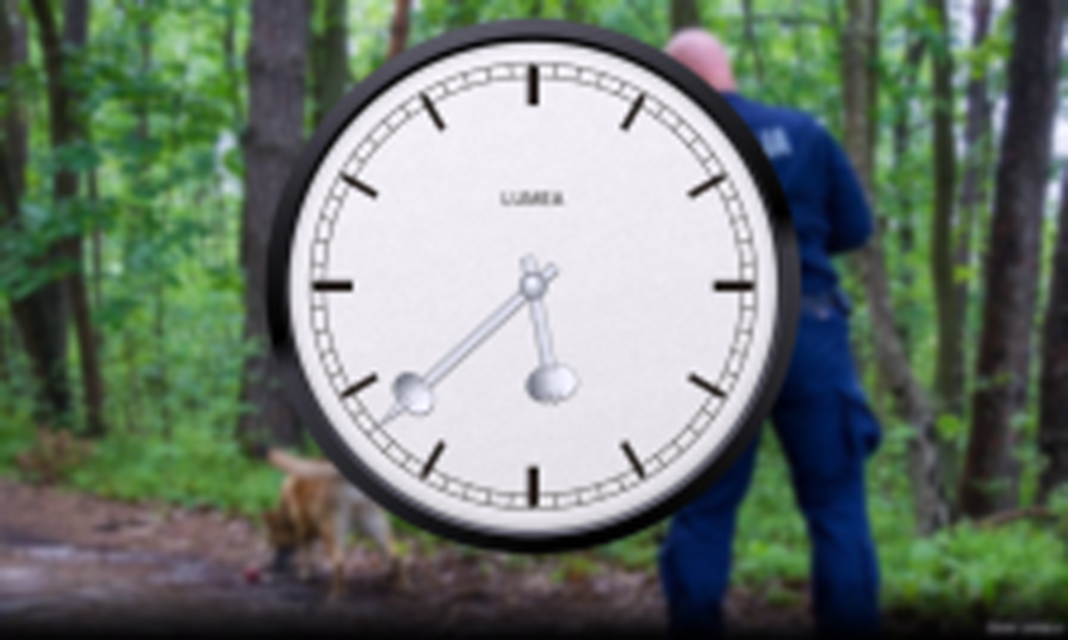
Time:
{"hour": 5, "minute": 38}
